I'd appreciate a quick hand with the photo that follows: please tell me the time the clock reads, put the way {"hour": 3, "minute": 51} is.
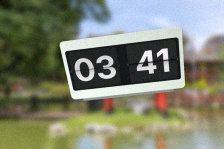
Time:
{"hour": 3, "minute": 41}
